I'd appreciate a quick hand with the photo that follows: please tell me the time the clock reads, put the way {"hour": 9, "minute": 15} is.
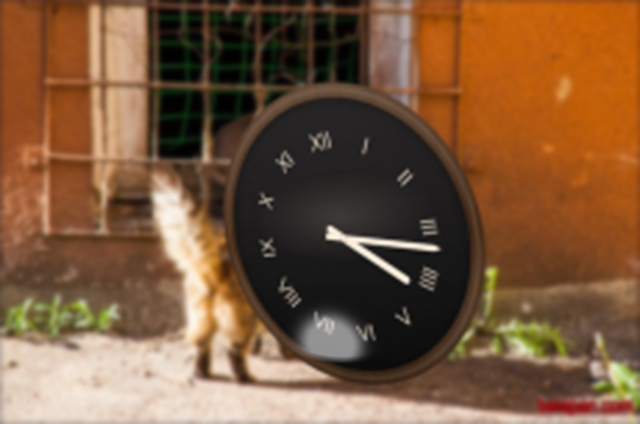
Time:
{"hour": 4, "minute": 17}
